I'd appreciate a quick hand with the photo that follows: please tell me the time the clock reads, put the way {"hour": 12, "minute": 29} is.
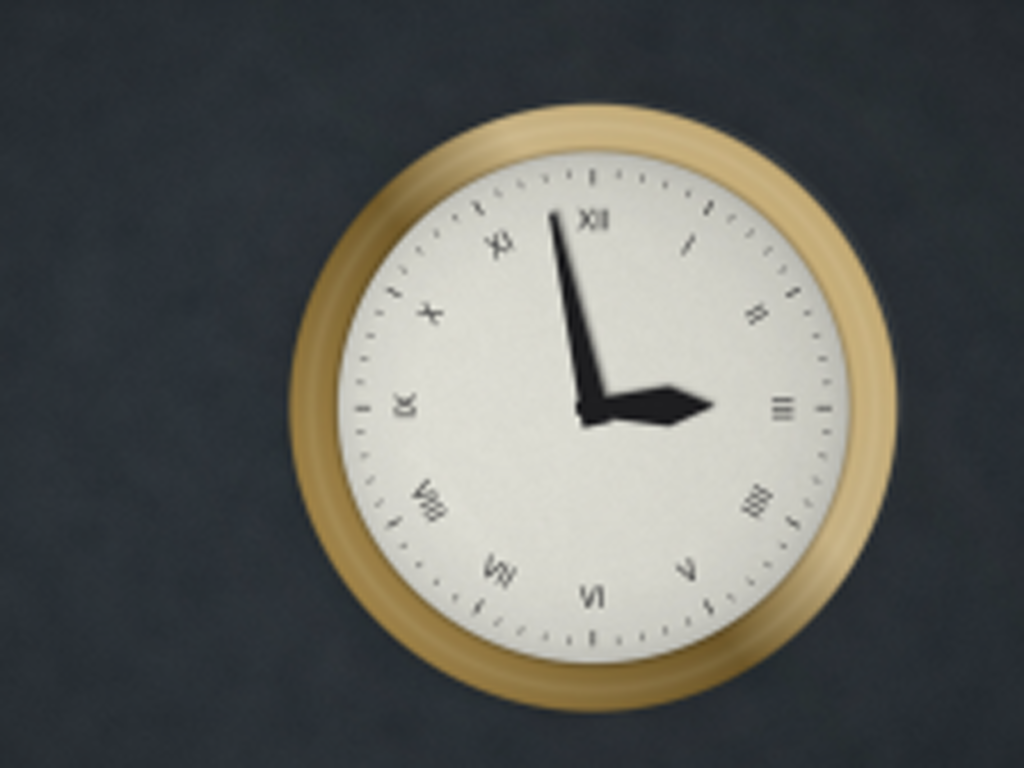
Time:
{"hour": 2, "minute": 58}
